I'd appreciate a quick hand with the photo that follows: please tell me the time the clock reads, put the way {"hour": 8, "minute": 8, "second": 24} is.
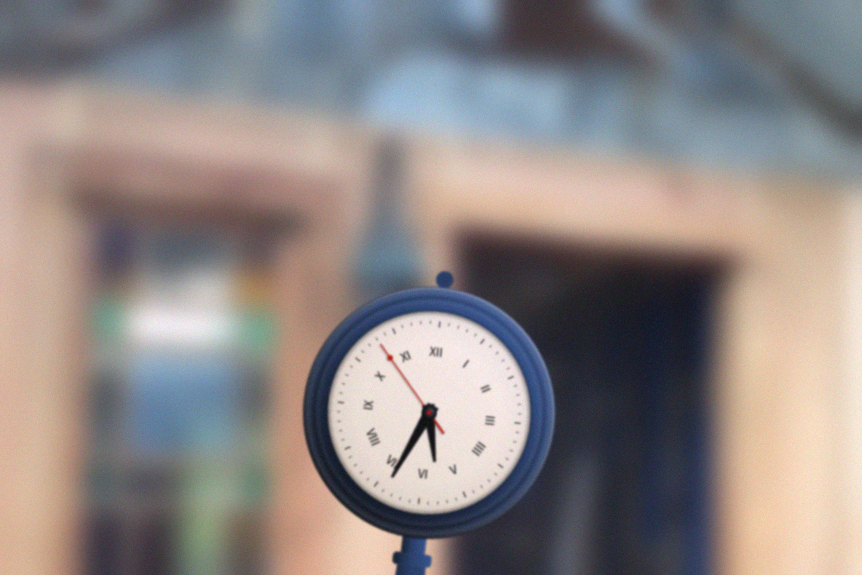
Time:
{"hour": 5, "minute": 33, "second": 53}
